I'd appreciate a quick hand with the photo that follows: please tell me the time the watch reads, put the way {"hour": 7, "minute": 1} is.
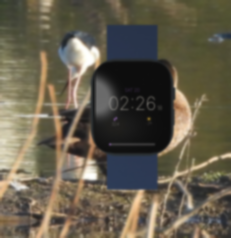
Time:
{"hour": 2, "minute": 26}
